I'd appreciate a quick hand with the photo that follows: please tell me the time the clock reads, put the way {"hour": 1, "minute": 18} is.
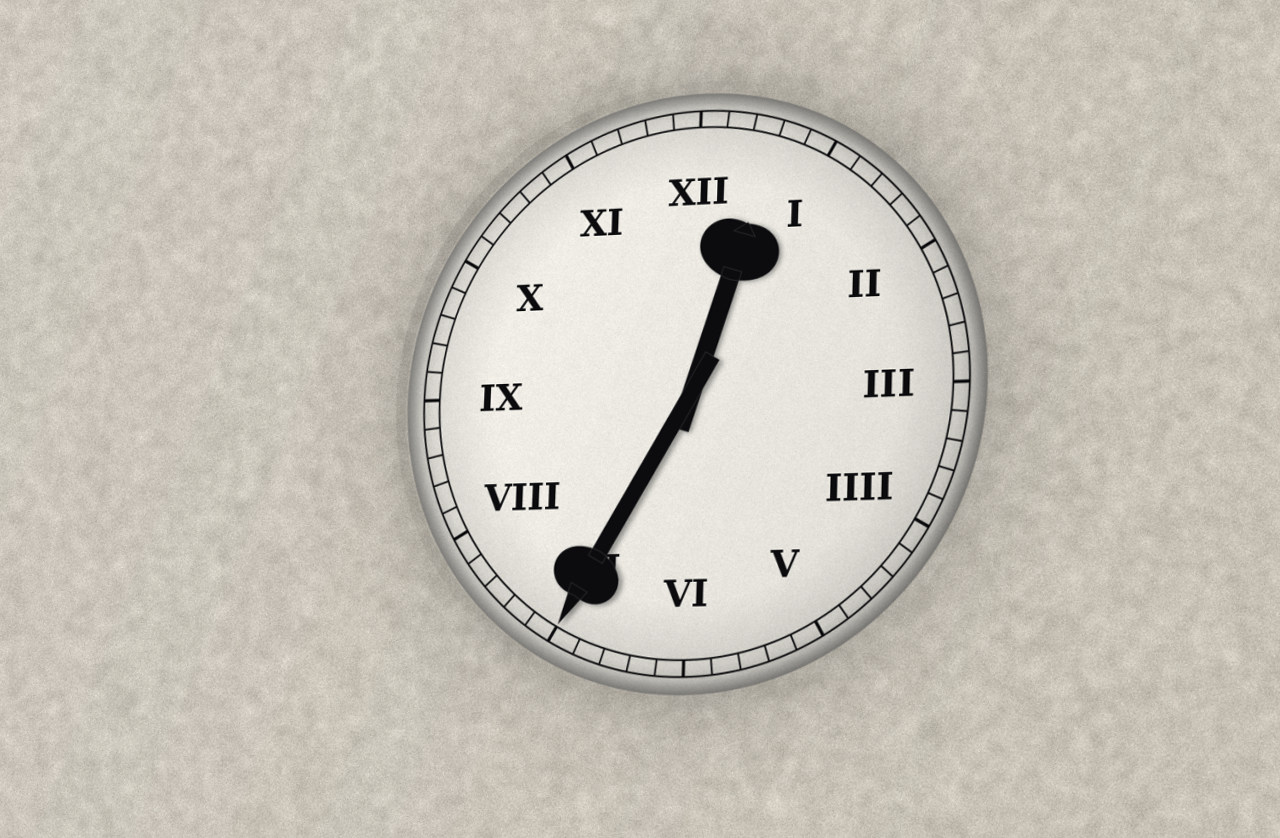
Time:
{"hour": 12, "minute": 35}
